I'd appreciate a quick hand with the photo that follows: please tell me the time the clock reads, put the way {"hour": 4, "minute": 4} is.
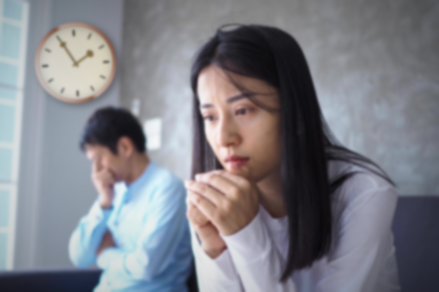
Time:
{"hour": 1, "minute": 55}
